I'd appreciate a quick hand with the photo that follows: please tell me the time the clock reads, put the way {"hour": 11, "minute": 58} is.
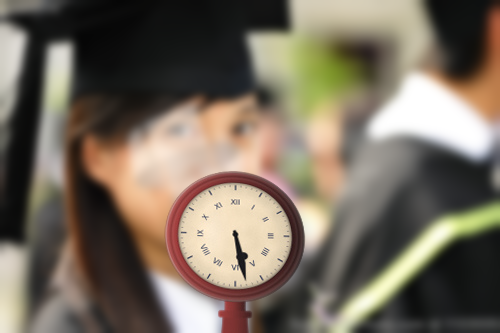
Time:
{"hour": 5, "minute": 28}
